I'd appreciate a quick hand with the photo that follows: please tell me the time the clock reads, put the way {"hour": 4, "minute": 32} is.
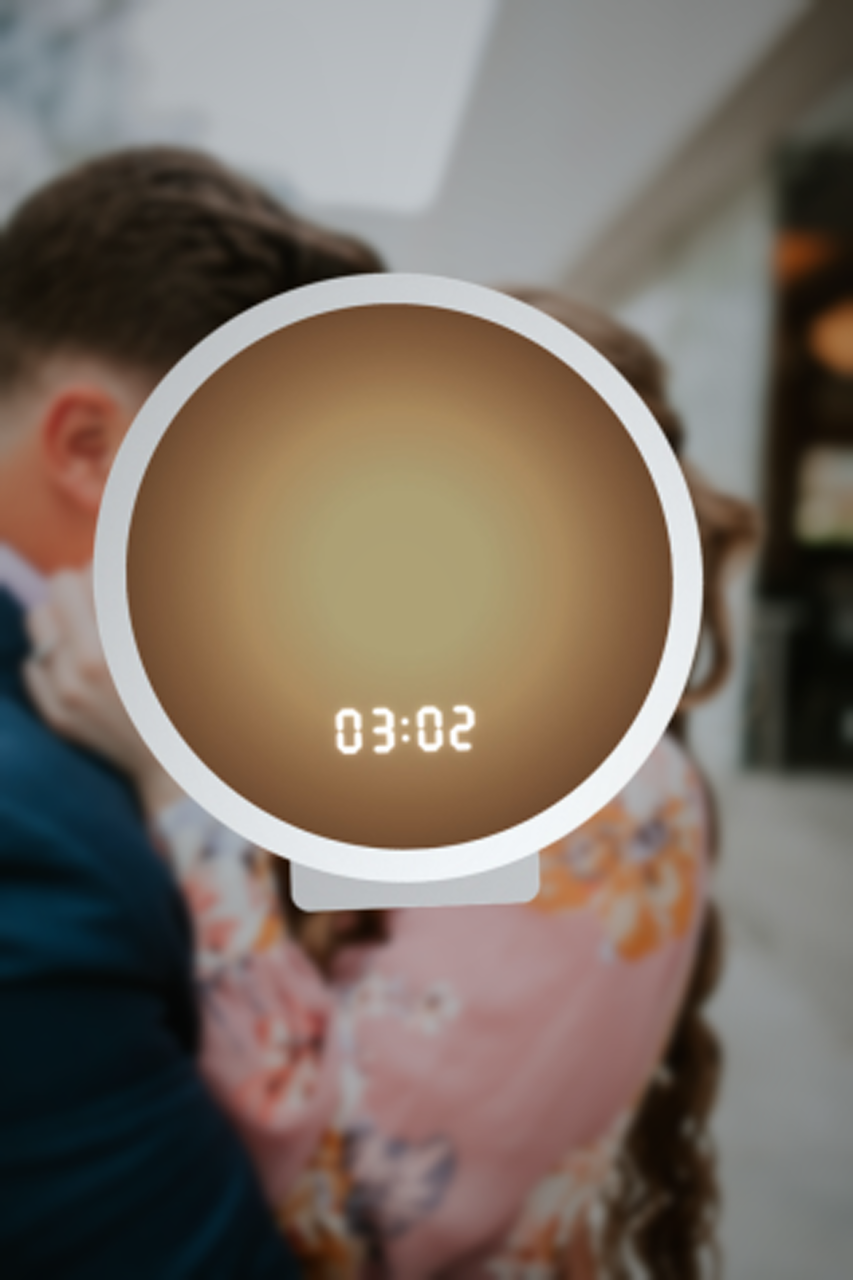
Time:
{"hour": 3, "minute": 2}
